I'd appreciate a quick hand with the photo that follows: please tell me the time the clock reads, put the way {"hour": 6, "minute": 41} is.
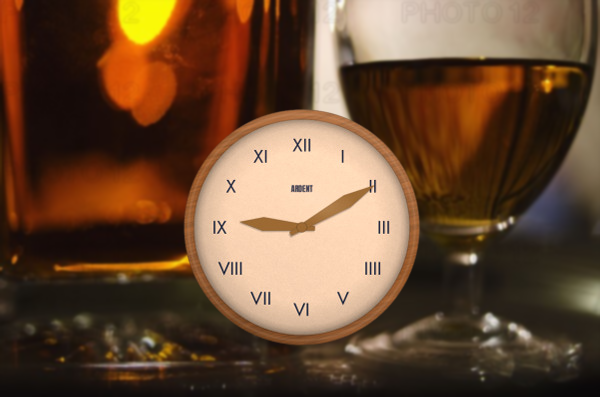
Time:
{"hour": 9, "minute": 10}
